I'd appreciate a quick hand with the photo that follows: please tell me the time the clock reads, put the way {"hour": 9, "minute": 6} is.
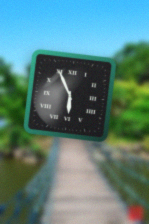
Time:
{"hour": 5, "minute": 55}
